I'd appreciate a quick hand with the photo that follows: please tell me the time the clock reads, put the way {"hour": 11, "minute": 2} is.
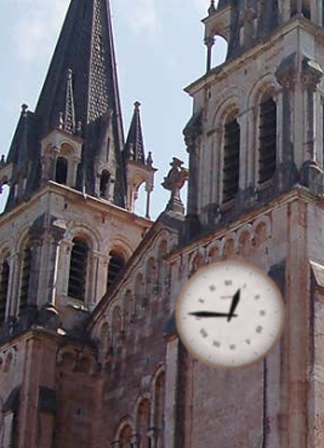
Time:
{"hour": 12, "minute": 46}
